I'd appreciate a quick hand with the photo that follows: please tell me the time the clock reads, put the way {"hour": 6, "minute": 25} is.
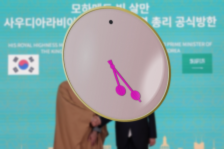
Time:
{"hour": 5, "minute": 23}
